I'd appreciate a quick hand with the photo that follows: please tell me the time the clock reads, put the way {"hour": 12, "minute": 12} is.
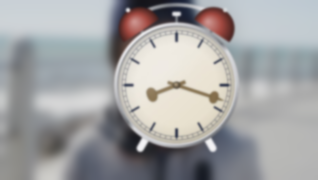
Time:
{"hour": 8, "minute": 18}
